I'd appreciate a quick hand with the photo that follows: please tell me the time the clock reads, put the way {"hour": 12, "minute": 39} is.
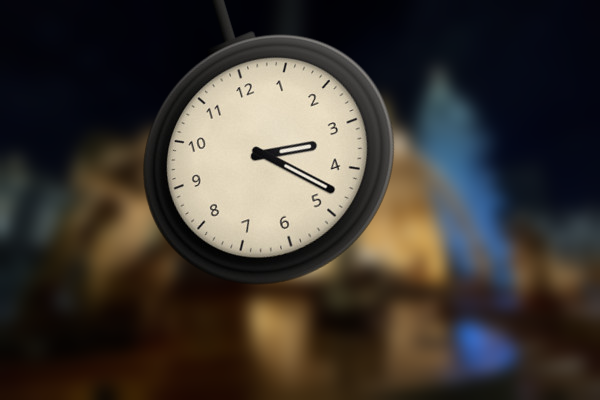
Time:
{"hour": 3, "minute": 23}
